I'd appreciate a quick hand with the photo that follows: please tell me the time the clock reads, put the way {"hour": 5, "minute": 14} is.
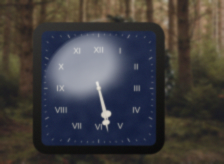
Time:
{"hour": 5, "minute": 28}
